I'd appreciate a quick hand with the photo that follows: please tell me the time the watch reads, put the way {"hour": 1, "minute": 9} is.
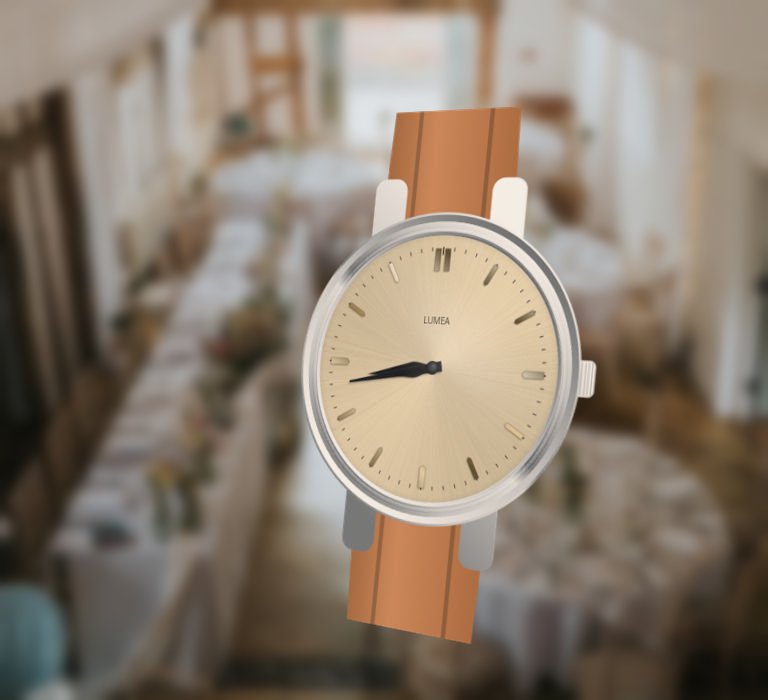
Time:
{"hour": 8, "minute": 43}
